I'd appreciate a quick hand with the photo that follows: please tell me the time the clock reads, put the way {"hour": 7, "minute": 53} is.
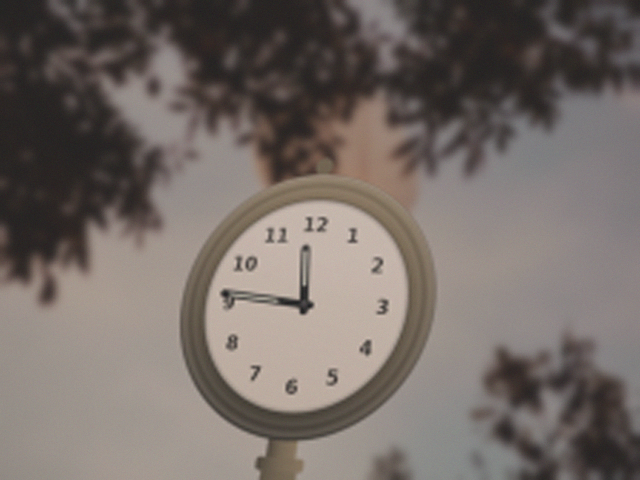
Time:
{"hour": 11, "minute": 46}
